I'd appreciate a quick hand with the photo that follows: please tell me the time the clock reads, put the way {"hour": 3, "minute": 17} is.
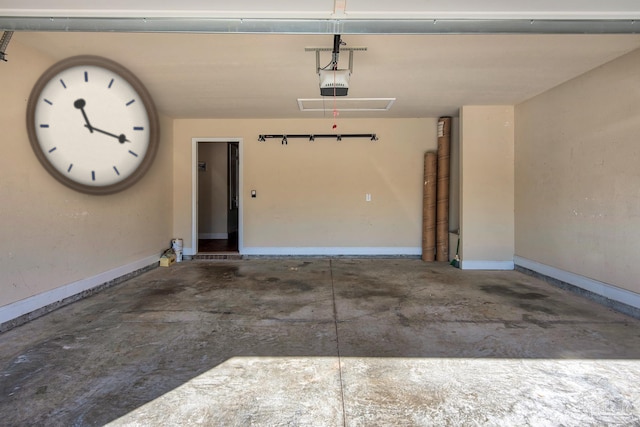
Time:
{"hour": 11, "minute": 18}
